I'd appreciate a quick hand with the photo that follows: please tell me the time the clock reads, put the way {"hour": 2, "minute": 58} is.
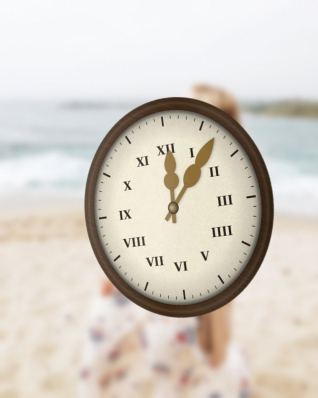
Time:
{"hour": 12, "minute": 7}
